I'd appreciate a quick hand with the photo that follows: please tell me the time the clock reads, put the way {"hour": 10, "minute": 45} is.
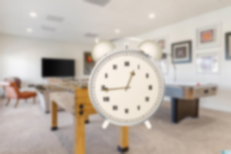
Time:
{"hour": 12, "minute": 44}
